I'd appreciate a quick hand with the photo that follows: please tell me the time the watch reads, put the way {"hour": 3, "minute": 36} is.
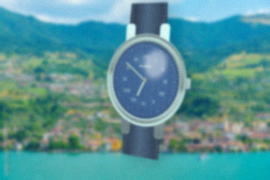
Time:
{"hour": 6, "minute": 51}
